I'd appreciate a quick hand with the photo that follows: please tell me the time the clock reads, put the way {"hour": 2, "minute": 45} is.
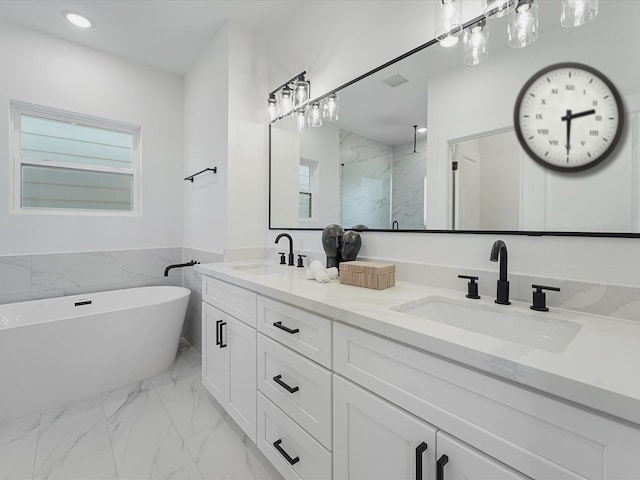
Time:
{"hour": 2, "minute": 30}
